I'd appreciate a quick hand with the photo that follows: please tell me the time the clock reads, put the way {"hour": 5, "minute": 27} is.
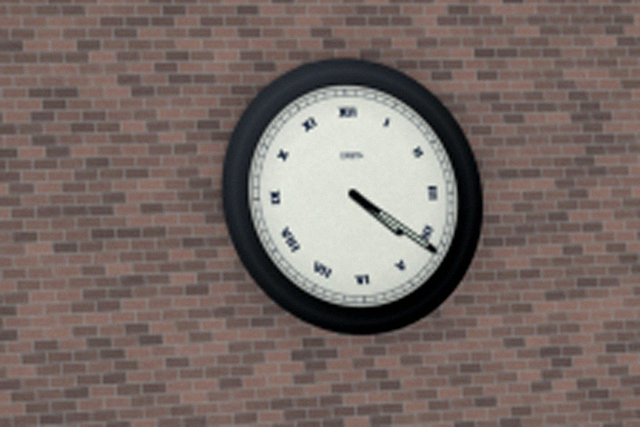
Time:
{"hour": 4, "minute": 21}
